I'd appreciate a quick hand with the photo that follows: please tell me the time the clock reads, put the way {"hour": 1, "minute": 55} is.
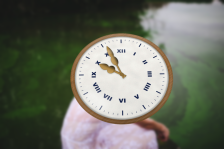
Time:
{"hour": 9, "minute": 56}
